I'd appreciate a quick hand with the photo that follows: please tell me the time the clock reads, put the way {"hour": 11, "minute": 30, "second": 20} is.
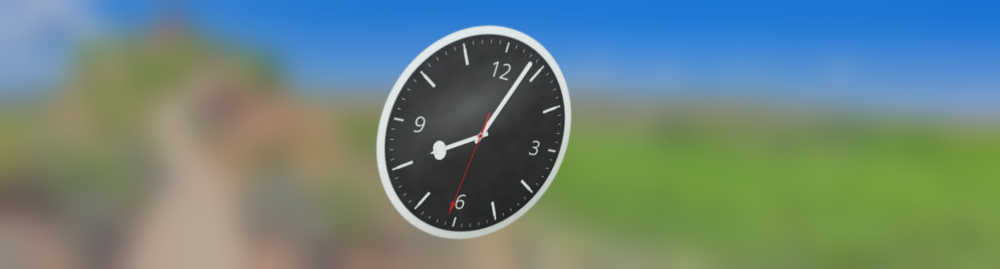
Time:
{"hour": 8, "minute": 3, "second": 31}
